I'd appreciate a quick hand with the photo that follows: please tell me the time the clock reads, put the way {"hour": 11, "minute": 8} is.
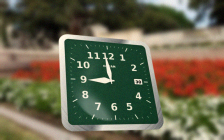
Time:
{"hour": 8, "minute": 59}
